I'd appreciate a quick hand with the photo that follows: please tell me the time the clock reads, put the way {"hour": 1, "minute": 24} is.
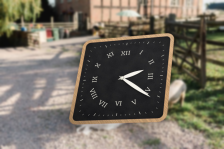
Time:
{"hour": 2, "minute": 21}
